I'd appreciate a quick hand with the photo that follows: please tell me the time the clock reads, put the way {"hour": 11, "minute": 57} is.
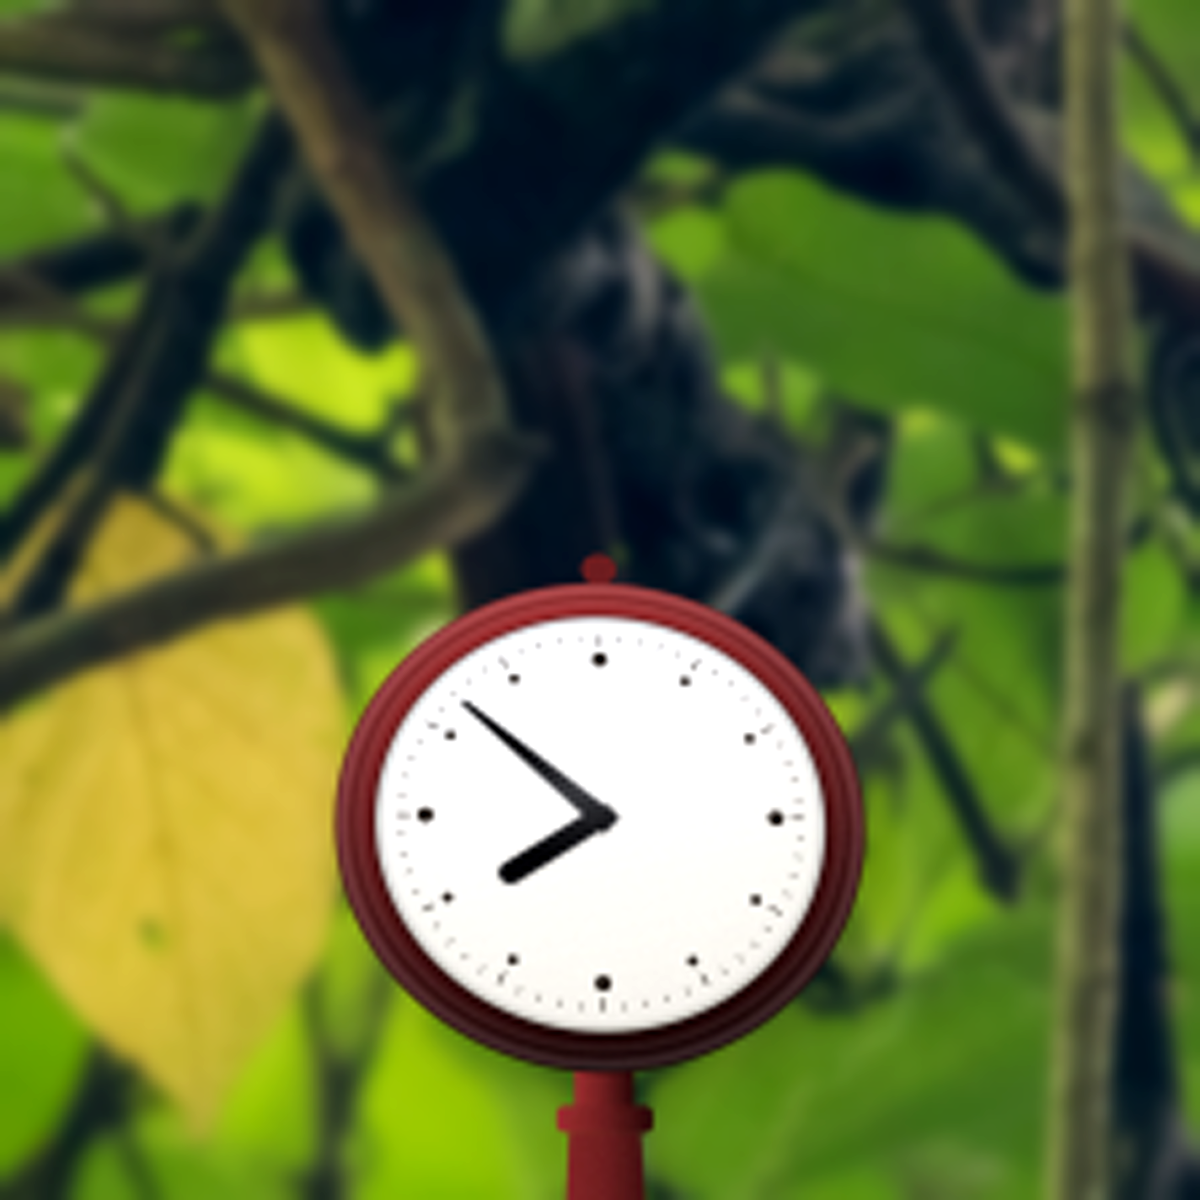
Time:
{"hour": 7, "minute": 52}
